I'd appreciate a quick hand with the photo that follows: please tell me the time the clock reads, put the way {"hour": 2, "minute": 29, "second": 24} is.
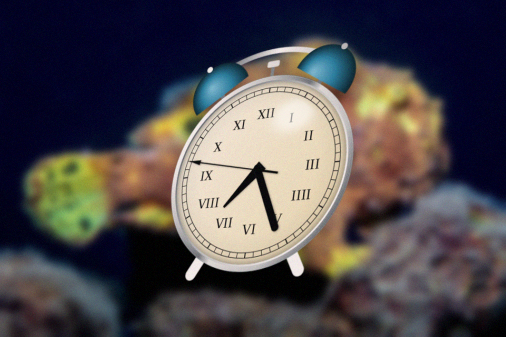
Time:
{"hour": 7, "minute": 25, "second": 47}
